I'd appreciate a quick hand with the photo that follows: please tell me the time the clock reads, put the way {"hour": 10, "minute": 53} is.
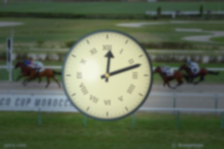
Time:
{"hour": 12, "minute": 12}
